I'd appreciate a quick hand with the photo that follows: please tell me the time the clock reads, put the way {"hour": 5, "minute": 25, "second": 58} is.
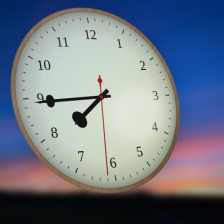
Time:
{"hour": 7, "minute": 44, "second": 31}
